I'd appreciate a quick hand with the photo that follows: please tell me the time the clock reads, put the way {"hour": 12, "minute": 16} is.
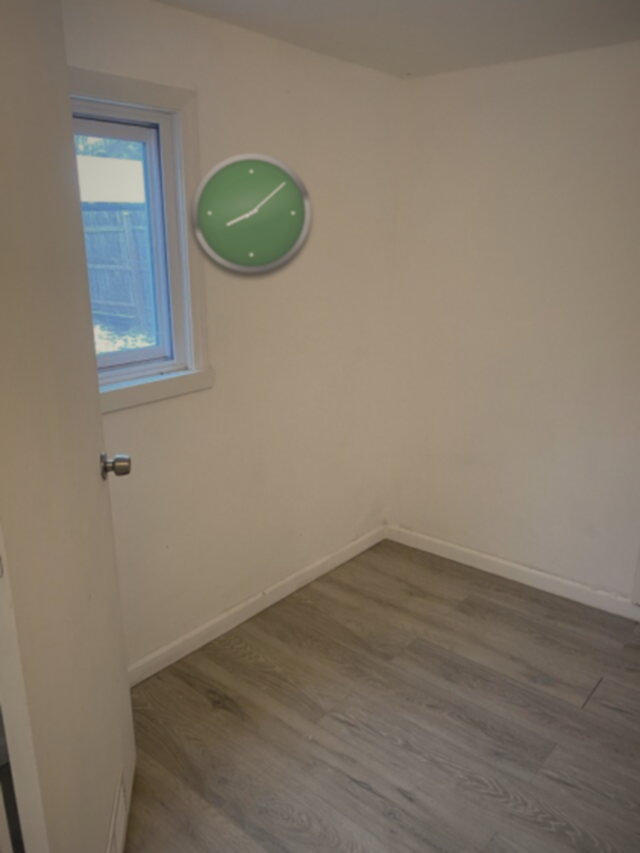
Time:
{"hour": 8, "minute": 8}
